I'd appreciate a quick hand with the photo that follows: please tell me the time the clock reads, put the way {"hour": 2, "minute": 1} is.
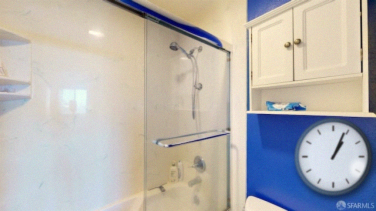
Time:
{"hour": 1, "minute": 4}
